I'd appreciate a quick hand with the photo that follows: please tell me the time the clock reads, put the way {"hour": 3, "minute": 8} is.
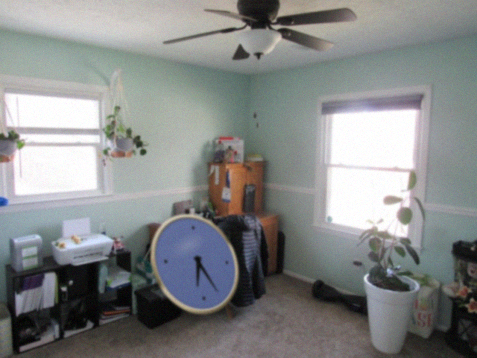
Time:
{"hour": 6, "minute": 25}
